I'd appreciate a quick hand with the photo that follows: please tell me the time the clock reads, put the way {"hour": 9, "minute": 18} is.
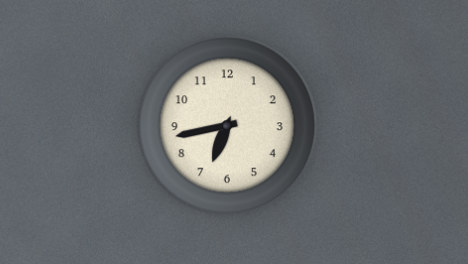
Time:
{"hour": 6, "minute": 43}
